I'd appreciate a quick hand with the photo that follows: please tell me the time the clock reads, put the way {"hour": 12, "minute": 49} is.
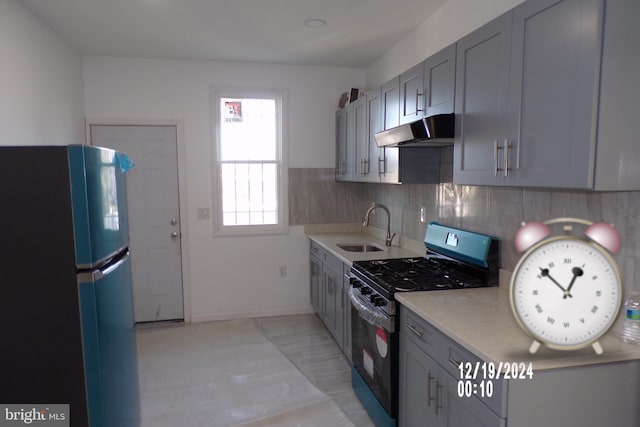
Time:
{"hour": 12, "minute": 52}
